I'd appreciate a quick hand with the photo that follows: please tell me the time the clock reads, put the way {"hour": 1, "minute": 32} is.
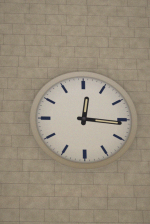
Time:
{"hour": 12, "minute": 16}
